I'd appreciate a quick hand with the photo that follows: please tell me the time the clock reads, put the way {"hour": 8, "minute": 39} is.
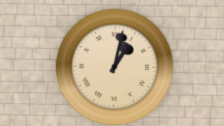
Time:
{"hour": 1, "minute": 2}
